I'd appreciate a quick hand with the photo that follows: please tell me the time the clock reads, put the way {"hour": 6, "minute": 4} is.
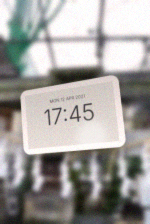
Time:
{"hour": 17, "minute": 45}
